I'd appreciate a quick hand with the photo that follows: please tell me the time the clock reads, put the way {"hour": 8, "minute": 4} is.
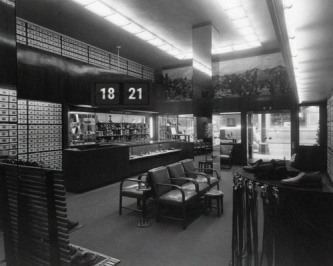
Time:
{"hour": 18, "minute": 21}
